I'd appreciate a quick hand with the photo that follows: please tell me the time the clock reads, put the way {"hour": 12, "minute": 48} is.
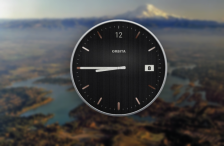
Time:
{"hour": 8, "minute": 45}
